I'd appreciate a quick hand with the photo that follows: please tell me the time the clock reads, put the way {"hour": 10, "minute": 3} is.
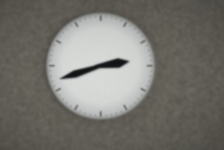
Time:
{"hour": 2, "minute": 42}
